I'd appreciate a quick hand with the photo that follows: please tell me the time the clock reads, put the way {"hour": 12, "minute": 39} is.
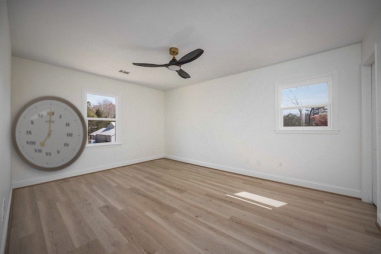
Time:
{"hour": 7, "minute": 0}
